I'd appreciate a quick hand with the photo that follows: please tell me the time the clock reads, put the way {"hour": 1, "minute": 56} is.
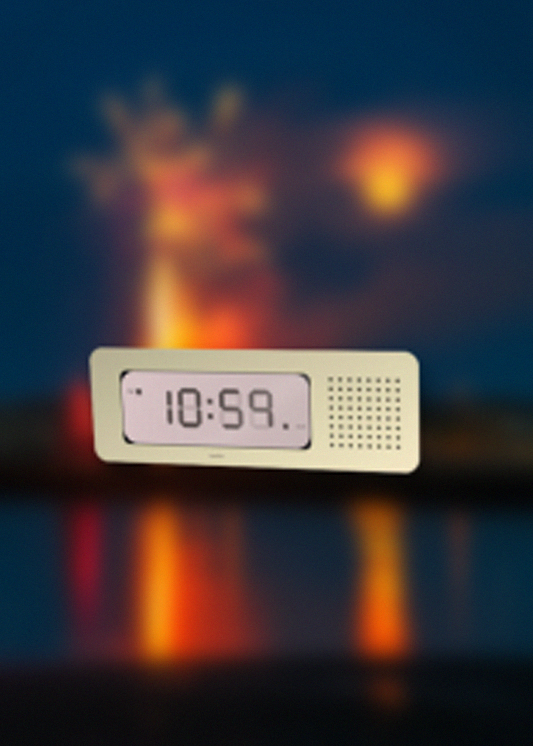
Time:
{"hour": 10, "minute": 59}
